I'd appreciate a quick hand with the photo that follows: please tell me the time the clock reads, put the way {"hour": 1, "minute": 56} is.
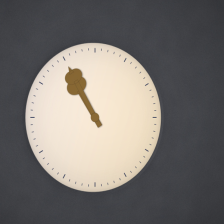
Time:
{"hour": 10, "minute": 55}
